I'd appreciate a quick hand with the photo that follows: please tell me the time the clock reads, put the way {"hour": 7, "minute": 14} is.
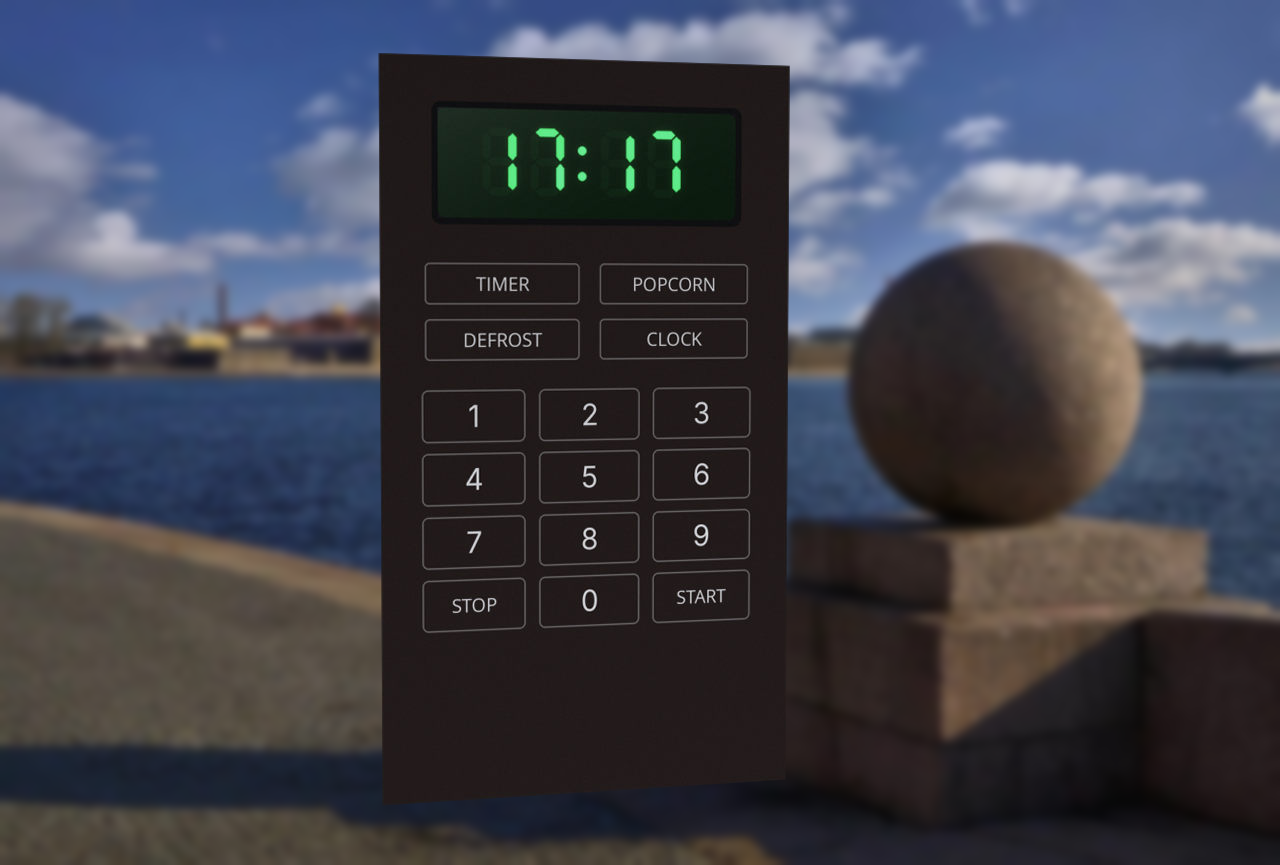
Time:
{"hour": 17, "minute": 17}
